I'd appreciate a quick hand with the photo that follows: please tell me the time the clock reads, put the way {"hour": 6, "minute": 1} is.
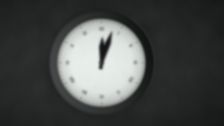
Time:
{"hour": 12, "minute": 3}
